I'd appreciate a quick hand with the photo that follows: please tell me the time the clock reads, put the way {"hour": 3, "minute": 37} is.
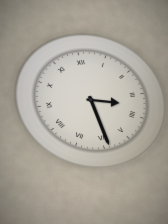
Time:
{"hour": 3, "minute": 29}
